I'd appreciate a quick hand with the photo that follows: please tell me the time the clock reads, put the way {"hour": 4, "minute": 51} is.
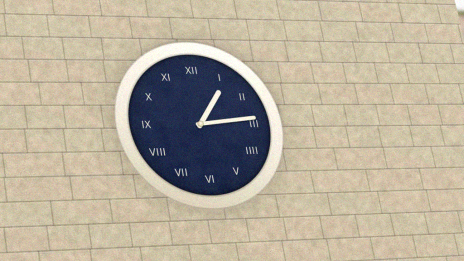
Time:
{"hour": 1, "minute": 14}
